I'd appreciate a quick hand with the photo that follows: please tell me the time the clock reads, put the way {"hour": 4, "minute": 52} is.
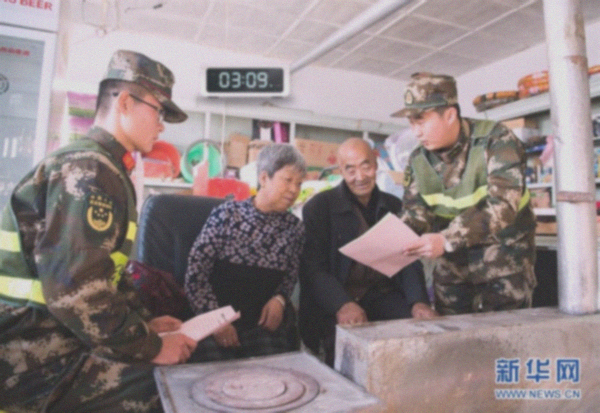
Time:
{"hour": 3, "minute": 9}
